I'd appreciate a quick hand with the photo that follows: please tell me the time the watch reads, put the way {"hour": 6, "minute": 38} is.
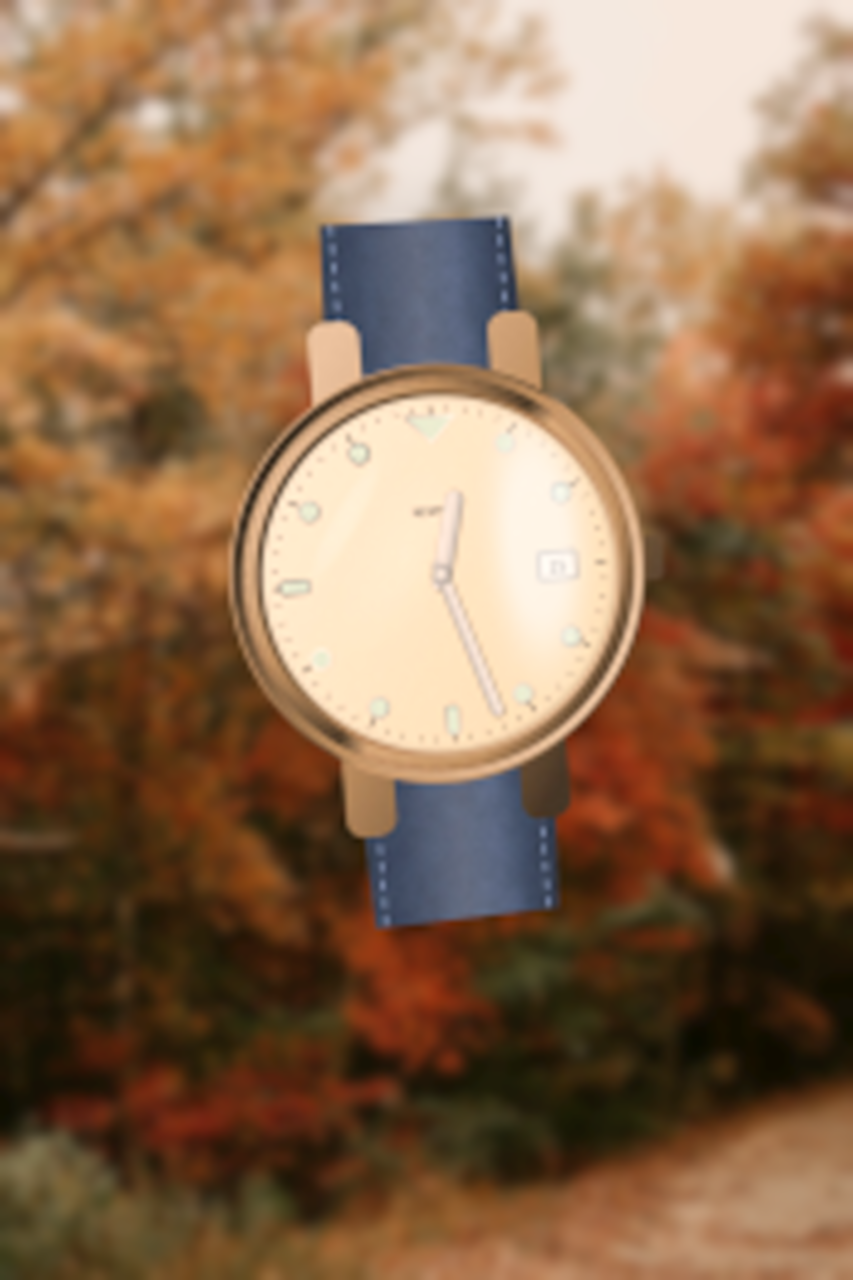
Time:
{"hour": 12, "minute": 27}
